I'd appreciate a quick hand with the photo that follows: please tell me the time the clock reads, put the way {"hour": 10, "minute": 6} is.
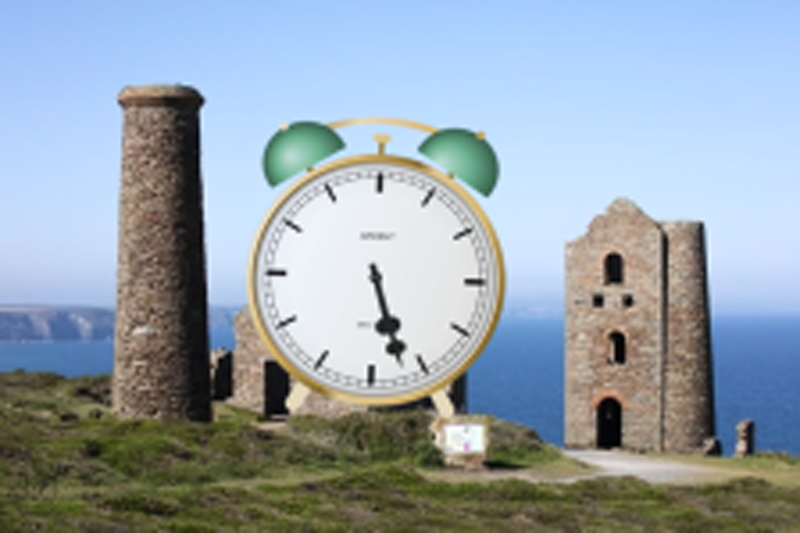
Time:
{"hour": 5, "minute": 27}
